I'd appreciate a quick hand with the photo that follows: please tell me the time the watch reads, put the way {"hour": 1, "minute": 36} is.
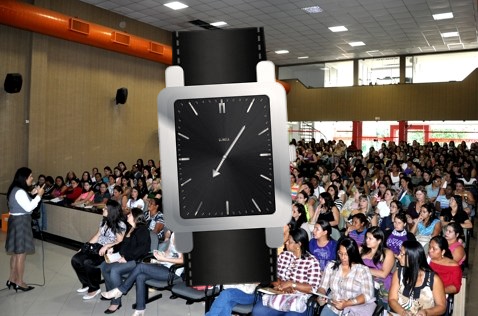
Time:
{"hour": 7, "minute": 6}
